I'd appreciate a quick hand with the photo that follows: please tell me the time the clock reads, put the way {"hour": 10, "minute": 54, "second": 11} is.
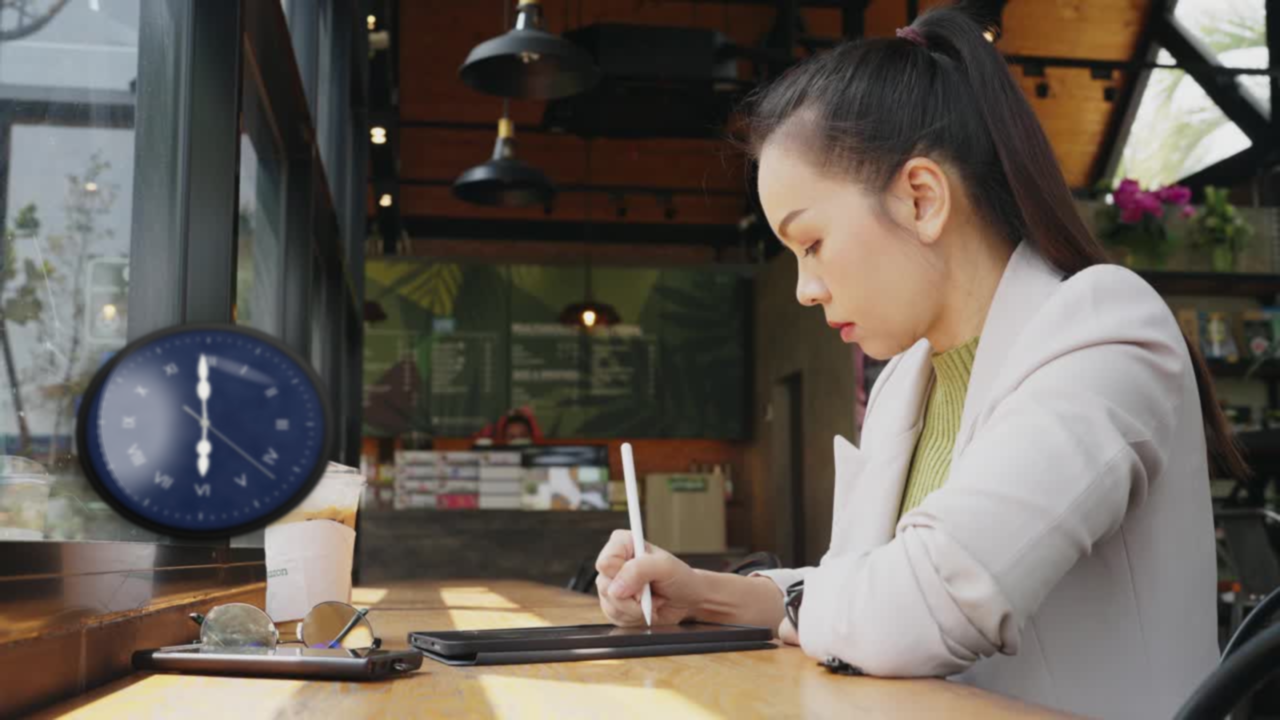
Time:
{"hour": 5, "minute": 59, "second": 22}
